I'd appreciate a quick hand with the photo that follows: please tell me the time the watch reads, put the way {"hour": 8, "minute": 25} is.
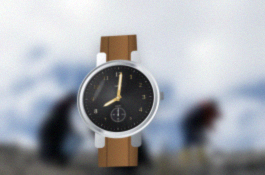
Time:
{"hour": 8, "minute": 1}
